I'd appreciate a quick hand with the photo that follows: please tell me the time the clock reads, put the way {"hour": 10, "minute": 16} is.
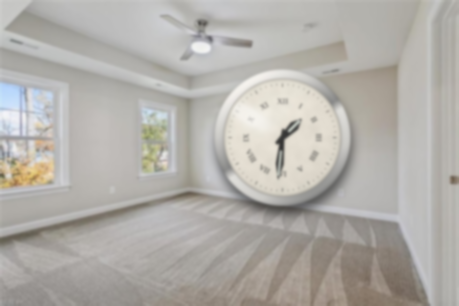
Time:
{"hour": 1, "minute": 31}
